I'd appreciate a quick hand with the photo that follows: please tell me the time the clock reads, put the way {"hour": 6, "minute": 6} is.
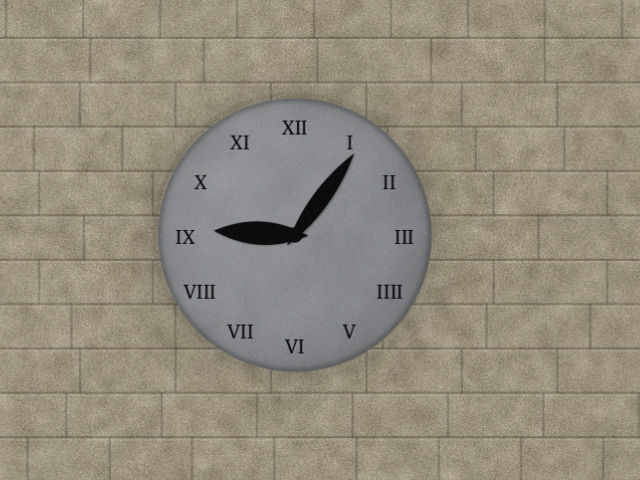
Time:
{"hour": 9, "minute": 6}
